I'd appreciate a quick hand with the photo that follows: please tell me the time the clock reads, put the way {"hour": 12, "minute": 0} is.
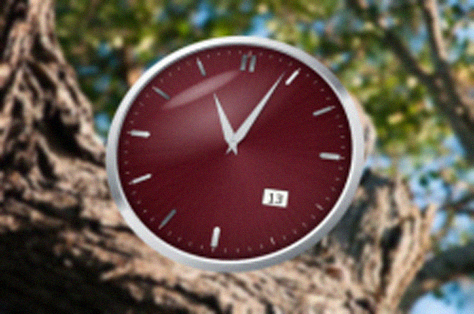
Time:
{"hour": 11, "minute": 4}
